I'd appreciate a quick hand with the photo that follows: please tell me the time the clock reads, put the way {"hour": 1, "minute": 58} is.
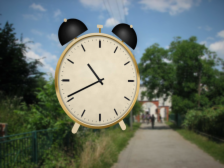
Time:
{"hour": 10, "minute": 41}
